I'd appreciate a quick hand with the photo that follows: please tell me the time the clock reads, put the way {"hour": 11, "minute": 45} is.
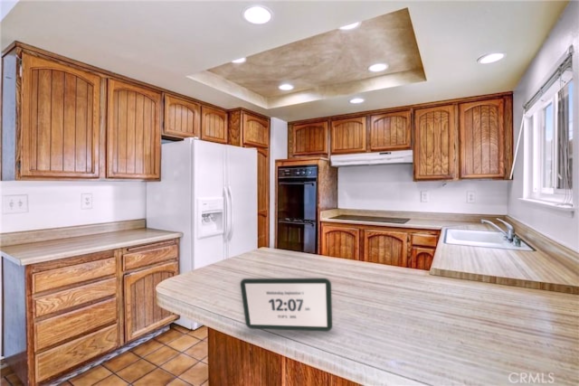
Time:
{"hour": 12, "minute": 7}
